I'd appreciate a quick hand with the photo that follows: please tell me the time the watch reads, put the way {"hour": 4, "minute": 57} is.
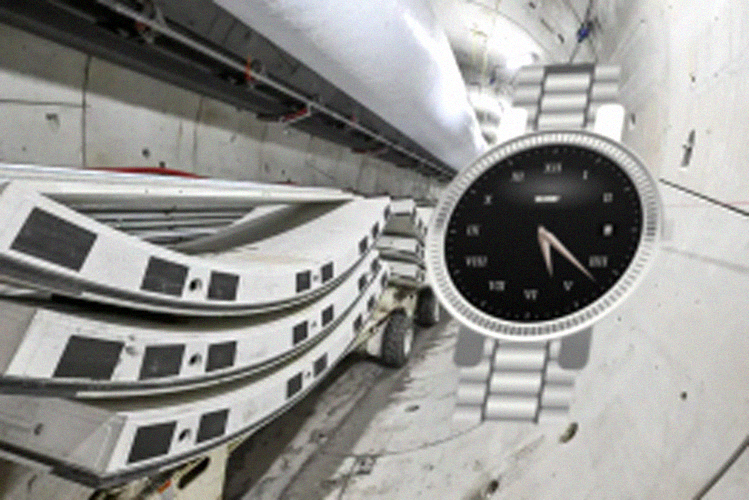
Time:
{"hour": 5, "minute": 22}
